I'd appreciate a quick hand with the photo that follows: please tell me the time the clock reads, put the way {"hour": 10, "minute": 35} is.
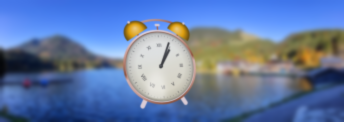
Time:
{"hour": 1, "minute": 4}
